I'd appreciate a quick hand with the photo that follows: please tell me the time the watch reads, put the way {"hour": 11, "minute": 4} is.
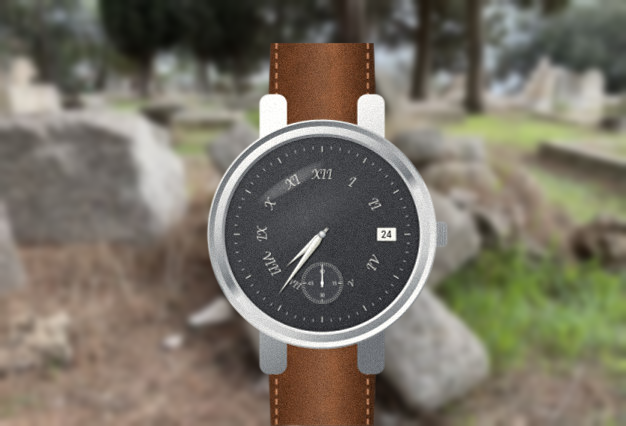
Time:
{"hour": 7, "minute": 36}
